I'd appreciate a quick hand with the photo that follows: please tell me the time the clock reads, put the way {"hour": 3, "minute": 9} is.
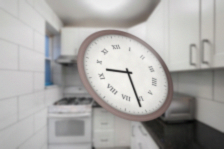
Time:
{"hour": 9, "minute": 31}
